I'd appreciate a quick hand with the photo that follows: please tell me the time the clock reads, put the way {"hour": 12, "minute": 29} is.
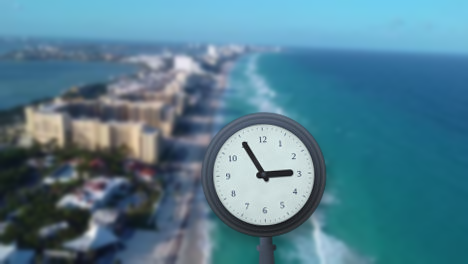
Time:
{"hour": 2, "minute": 55}
